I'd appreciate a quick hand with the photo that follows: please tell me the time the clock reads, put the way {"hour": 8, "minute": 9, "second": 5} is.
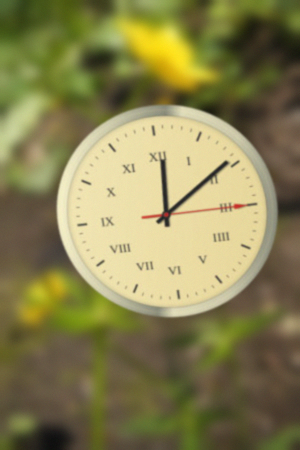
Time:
{"hour": 12, "minute": 9, "second": 15}
